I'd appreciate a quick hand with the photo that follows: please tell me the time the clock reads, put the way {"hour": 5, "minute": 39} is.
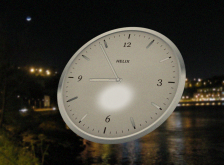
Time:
{"hour": 8, "minute": 54}
